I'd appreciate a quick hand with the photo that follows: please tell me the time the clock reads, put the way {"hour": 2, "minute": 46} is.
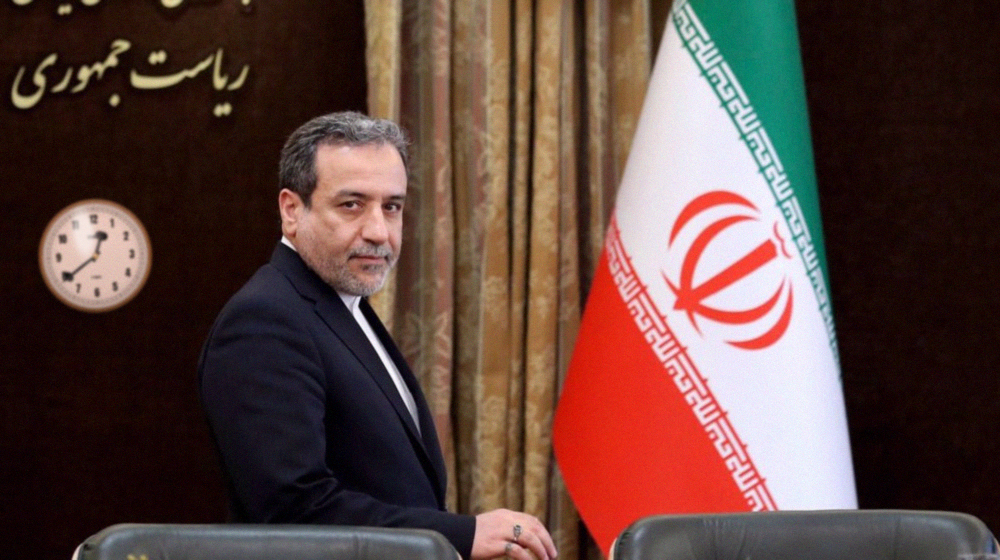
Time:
{"hour": 12, "minute": 39}
